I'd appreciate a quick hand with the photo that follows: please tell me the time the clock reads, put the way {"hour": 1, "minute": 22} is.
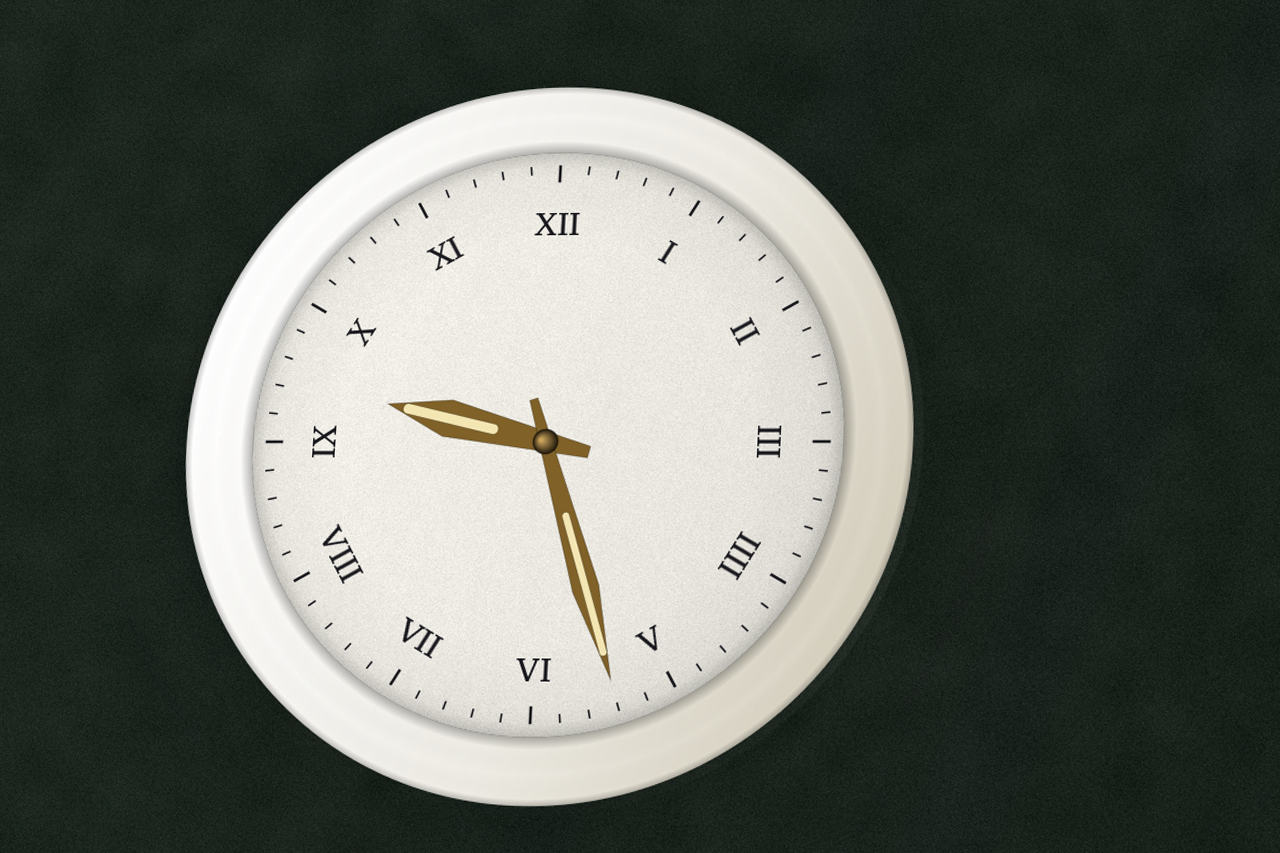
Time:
{"hour": 9, "minute": 27}
